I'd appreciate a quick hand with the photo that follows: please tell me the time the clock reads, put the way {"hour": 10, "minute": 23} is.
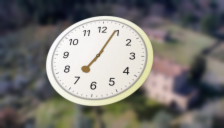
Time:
{"hour": 7, "minute": 4}
